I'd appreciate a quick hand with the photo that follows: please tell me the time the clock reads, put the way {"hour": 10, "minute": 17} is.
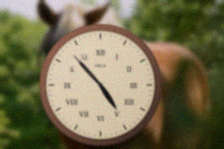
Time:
{"hour": 4, "minute": 53}
